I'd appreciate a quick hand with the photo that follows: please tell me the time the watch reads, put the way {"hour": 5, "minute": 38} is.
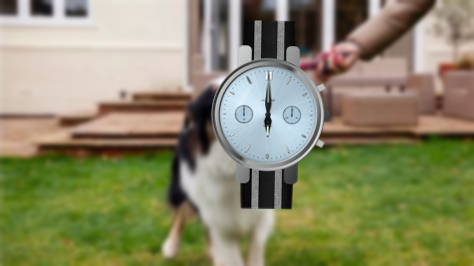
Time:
{"hour": 6, "minute": 0}
